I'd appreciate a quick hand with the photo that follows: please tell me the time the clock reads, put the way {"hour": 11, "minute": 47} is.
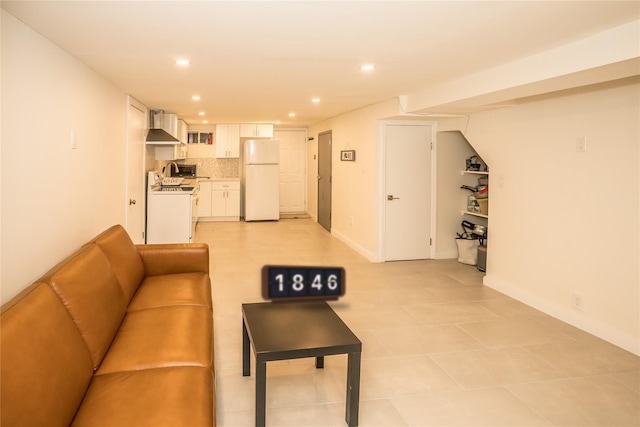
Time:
{"hour": 18, "minute": 46}
